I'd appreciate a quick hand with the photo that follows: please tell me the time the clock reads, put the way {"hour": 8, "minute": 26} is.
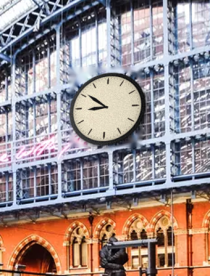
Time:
{"hour": 8, "minute": 51}
